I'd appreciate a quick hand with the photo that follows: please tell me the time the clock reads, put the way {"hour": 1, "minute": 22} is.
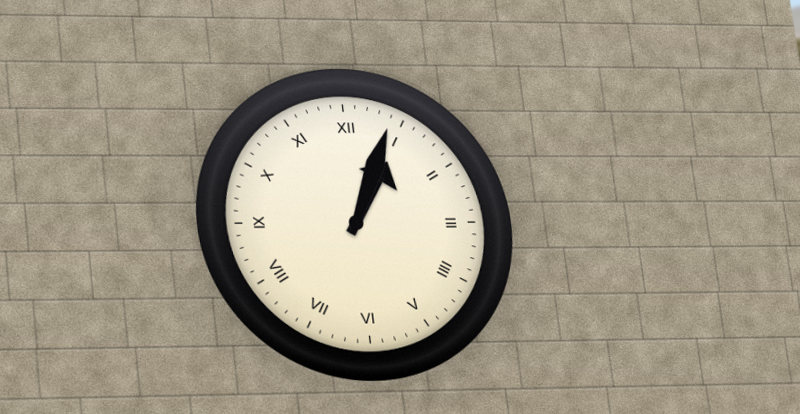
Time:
{"hour": 1, "minute": 4}
